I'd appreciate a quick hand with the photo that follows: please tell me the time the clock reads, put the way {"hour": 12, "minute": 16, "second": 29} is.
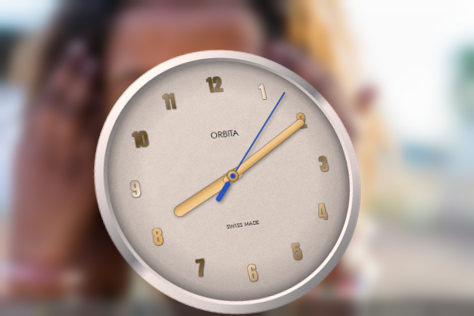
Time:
{"hour": 8, "minute": 10, "second": 7}
